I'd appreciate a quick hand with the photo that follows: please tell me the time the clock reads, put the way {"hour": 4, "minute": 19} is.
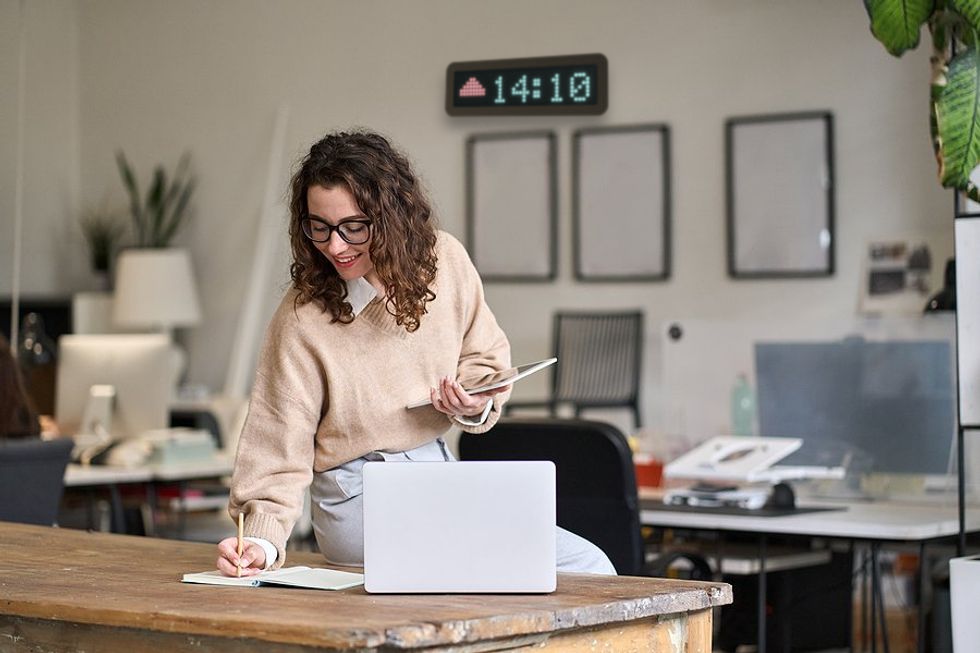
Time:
{"hour": 14, "minute": 10}
